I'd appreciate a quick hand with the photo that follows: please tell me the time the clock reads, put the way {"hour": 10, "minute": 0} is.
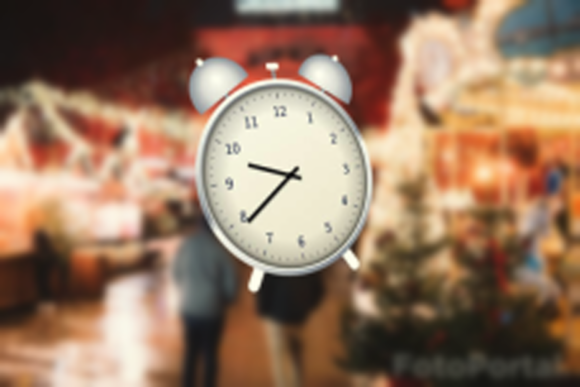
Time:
{"hour": 9, "minute": 39}
